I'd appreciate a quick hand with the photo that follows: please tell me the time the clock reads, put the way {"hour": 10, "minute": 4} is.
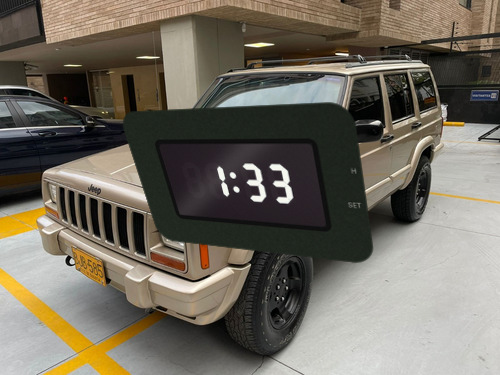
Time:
{"hour": 1, "minute": 33}
